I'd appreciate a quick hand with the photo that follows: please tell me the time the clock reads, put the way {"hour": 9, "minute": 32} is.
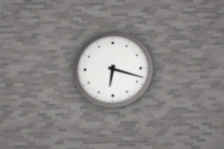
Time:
{"hour": 6, "minute": 18}
